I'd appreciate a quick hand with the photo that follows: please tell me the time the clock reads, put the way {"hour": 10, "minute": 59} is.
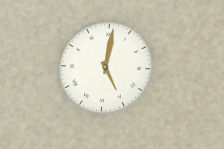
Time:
{"hour": 5, "minute": 1}
